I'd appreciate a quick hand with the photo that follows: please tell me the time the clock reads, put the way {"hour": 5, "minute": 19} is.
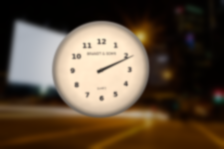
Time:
{"hour": 2, "minute": 11}
